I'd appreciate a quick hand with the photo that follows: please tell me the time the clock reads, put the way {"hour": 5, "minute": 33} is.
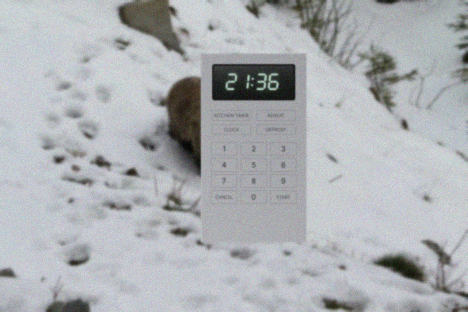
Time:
{"hour": 21, "minute": 36}
